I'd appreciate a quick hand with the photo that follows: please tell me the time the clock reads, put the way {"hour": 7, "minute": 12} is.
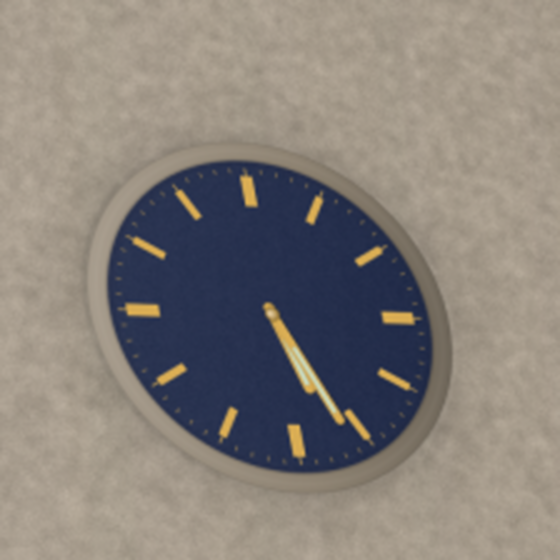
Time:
{"hour": 5, "minute": 26}
